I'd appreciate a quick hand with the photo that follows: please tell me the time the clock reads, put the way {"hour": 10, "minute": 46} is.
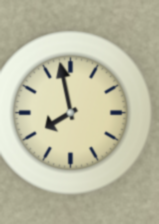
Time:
{"hour": 7, "minute": 58}
